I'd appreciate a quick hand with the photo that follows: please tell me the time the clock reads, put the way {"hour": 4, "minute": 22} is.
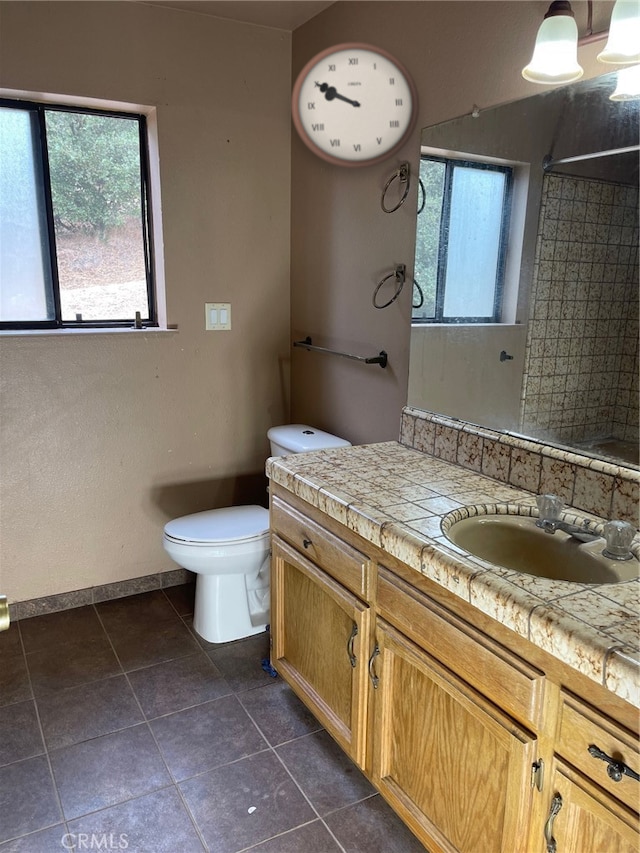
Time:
{"hour": 9, "minute": 50}
